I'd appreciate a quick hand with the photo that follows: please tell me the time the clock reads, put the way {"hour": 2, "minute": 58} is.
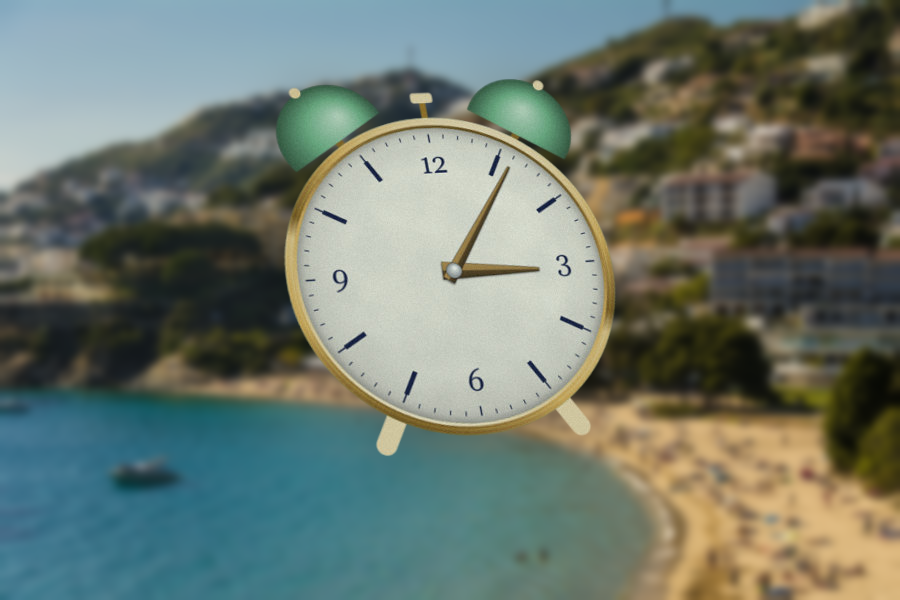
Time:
{"hour": 3, "minute": 6}
